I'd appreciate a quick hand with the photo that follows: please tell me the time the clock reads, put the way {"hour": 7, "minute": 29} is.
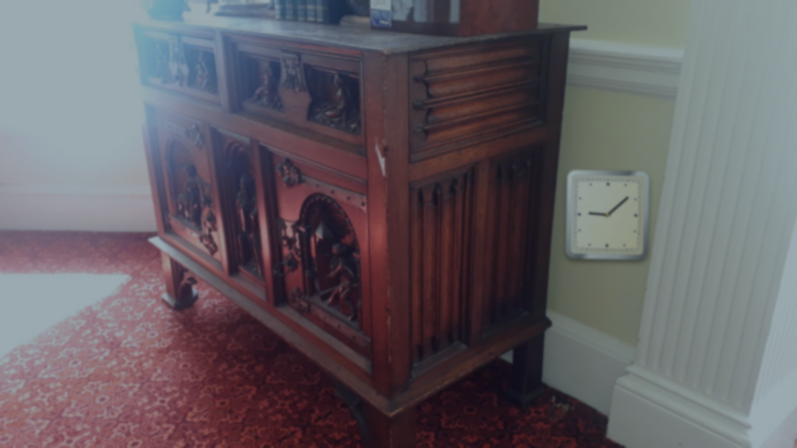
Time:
{"hour": 9, "minute": 8}
